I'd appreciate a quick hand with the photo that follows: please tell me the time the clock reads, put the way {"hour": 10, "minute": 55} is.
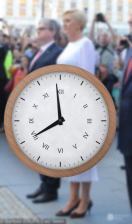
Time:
{"hour": 7, "minute": 59}
